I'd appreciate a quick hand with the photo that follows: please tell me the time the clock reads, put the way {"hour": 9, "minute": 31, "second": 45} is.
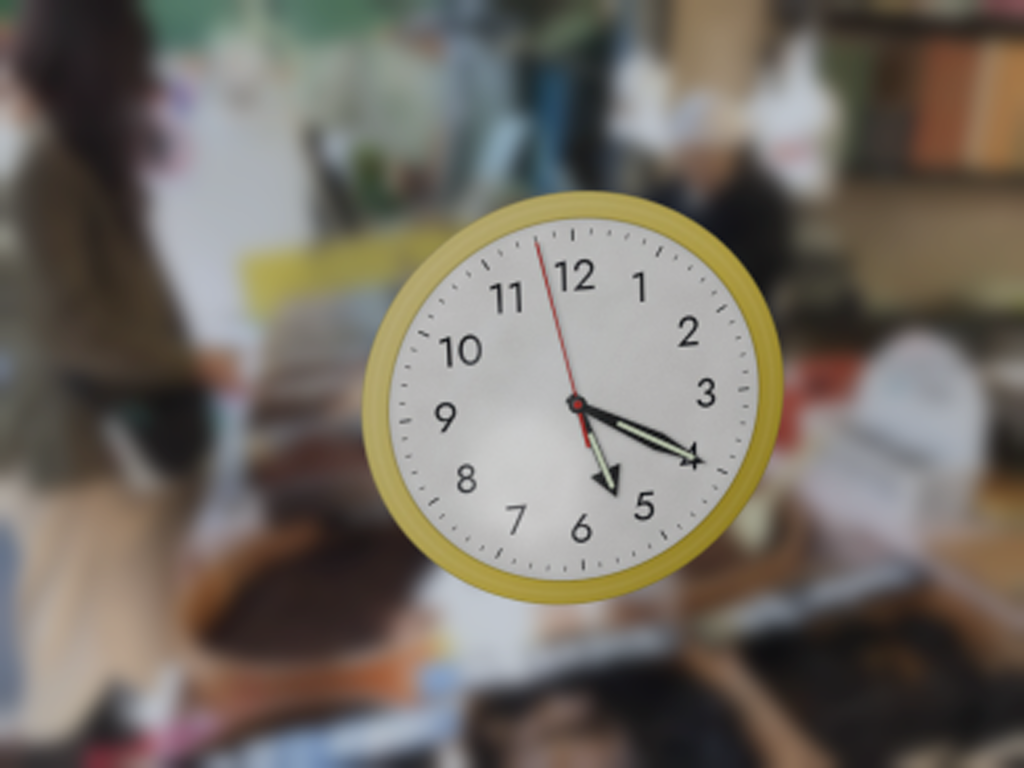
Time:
{"hour": 5, "minute": 19, "second": 58}
